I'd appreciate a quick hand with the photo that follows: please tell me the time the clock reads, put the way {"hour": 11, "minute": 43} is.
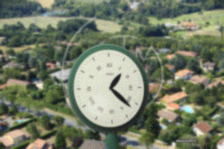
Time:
{"hour": 1, "minute": 22}
